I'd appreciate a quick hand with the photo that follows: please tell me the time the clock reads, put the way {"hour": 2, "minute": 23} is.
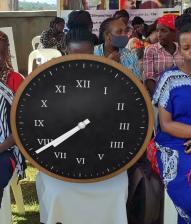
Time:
{"hour": 7, "minute": 39}
